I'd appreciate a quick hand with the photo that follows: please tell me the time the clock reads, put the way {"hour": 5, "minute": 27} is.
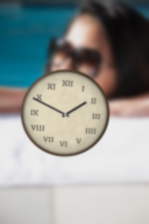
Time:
{"hour": 1, "minute": 49}
